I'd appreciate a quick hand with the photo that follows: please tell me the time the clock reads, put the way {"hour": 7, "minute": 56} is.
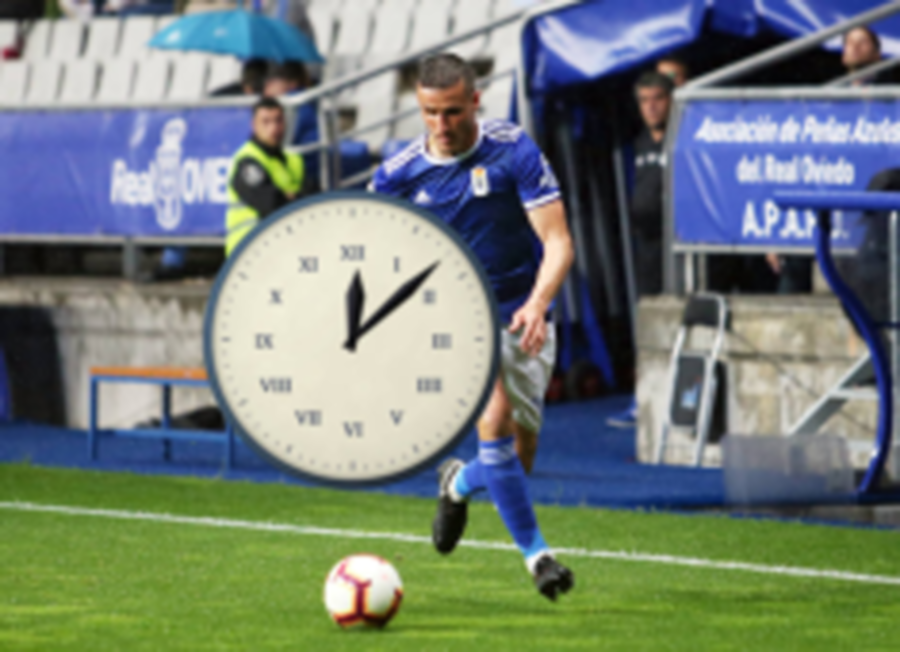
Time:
{"hour": 12, "minute": 8}
